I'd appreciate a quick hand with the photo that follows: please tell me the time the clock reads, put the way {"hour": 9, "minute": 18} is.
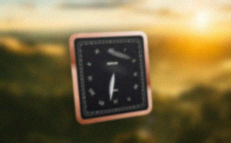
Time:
{"hour": 6, "minute": 32}
